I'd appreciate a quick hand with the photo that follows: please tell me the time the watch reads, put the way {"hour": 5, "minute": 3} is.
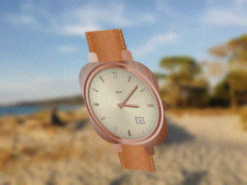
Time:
{"hour": 3, "minute": 8}
